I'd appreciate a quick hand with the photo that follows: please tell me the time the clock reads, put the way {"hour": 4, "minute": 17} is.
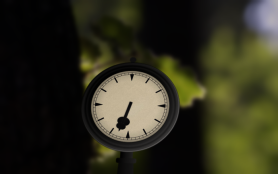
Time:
{"hour": 6, "minute": 33}
